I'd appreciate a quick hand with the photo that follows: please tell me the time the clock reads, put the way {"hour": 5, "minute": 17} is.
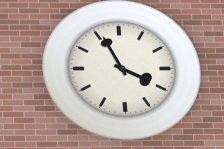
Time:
{"hour": 3, "minute": 56}
